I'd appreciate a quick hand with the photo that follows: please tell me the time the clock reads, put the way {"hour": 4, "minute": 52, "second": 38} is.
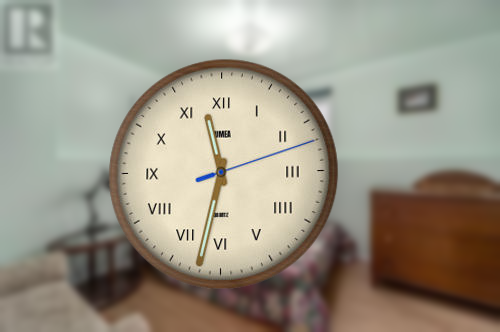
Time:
{"hour": 11, "minute": 32, "second": 12}
